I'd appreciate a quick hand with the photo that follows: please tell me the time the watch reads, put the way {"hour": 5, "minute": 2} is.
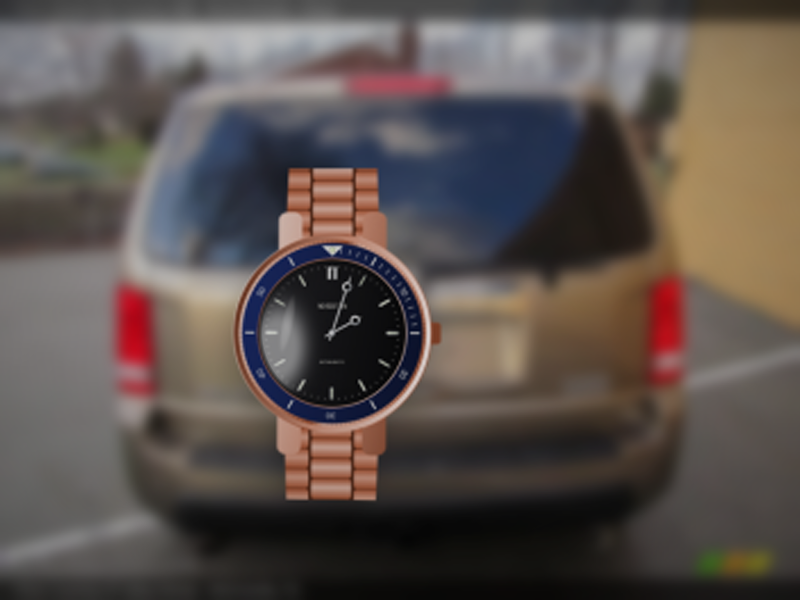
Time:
{"hour": 2, "minute": 3}
